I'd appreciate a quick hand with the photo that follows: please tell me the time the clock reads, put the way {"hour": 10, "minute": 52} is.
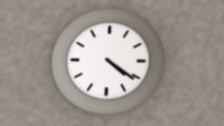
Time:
{"hour": 4, "minute": 21}
